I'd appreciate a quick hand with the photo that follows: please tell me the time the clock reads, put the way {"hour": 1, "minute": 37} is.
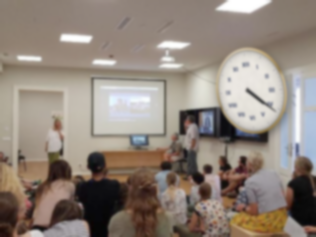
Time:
{"hour": 4, "minute": 21}
